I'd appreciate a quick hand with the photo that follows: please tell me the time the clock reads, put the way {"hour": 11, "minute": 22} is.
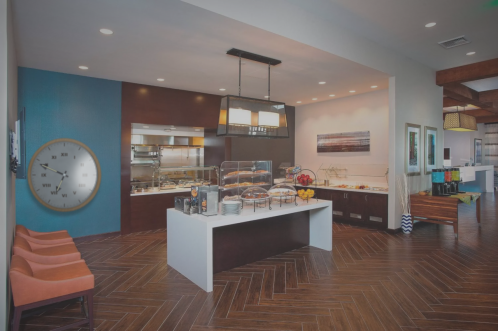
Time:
{"hour": 6, "minute": 49}
